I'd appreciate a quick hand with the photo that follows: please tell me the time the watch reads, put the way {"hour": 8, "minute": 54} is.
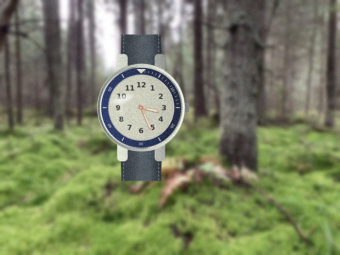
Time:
{"hour": 3, "minute": 26}
